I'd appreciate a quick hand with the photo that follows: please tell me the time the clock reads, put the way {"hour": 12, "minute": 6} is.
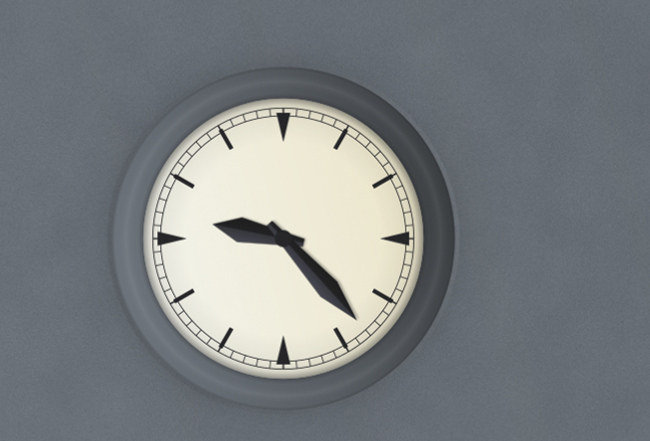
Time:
{"hour": 9, "minute": 23}
